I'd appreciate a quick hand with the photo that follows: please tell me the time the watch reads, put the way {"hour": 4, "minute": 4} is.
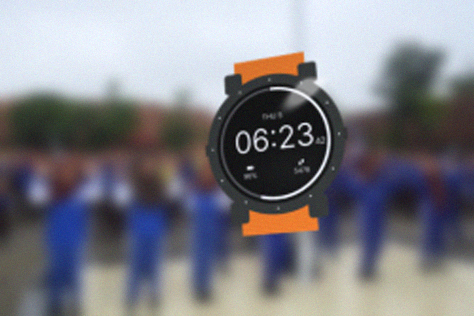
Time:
{"hour": 6, "minute": 23}
